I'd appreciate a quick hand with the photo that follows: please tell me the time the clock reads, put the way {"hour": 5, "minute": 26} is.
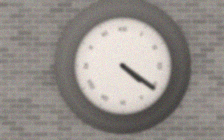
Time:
{"hour": 4, "minute": 21}
